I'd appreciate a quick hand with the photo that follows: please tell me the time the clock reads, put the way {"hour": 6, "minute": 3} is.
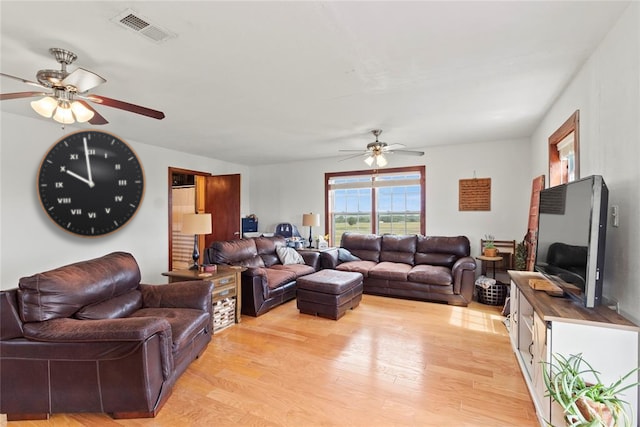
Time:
{"hour": 9, "minute": 59}
